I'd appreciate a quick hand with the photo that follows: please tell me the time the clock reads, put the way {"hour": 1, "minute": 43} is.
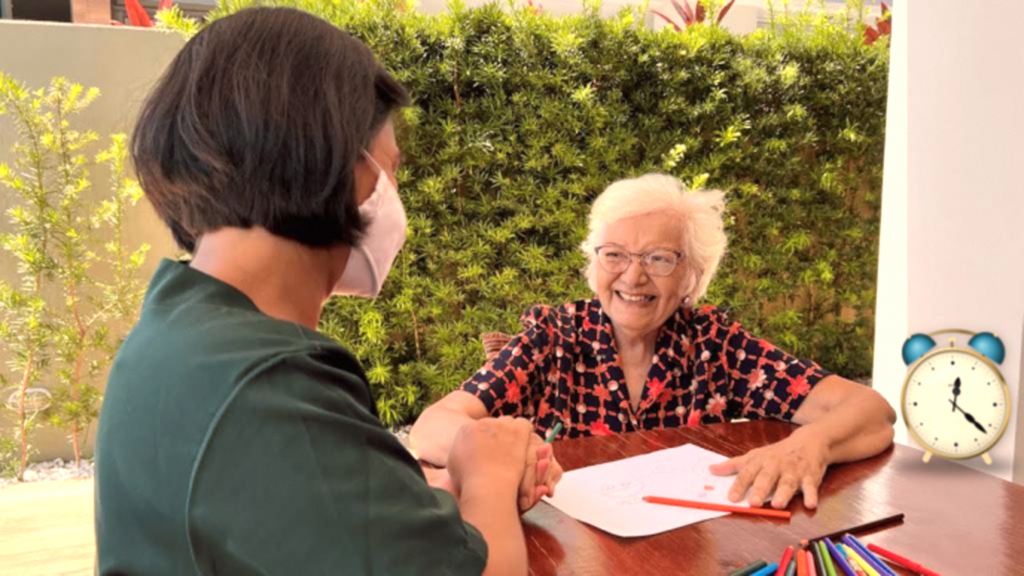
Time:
{"hour": 12, "minute": 22}
